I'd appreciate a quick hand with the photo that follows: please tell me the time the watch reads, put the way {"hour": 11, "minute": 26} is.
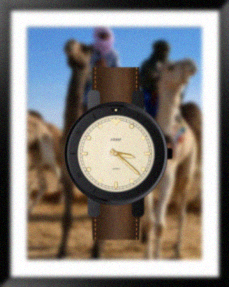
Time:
{"hour": 3, "minute": 22}
